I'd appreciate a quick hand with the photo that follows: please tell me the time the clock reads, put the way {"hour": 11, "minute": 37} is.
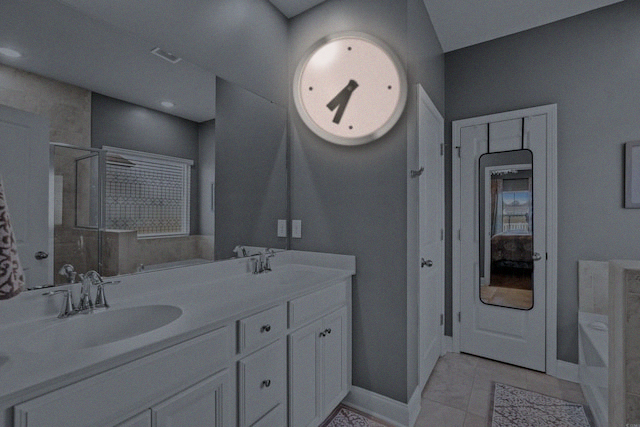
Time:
{"hour": 7, "minute": 34}
